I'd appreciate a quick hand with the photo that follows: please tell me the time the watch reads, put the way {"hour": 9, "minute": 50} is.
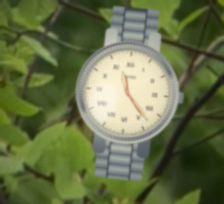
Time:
{"hour": 11, "minute": 23}
